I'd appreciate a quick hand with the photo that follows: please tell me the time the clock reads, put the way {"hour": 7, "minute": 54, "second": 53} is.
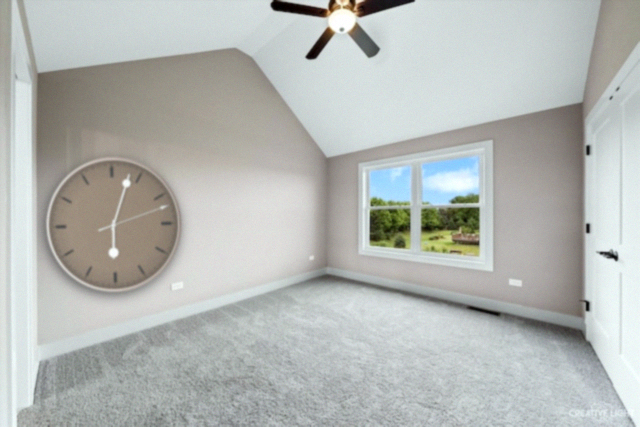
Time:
{"hour": 6, "minute": 3, "second": 12}
